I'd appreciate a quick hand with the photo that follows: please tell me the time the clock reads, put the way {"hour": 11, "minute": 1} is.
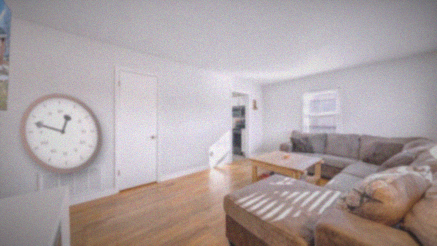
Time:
{"hour": 12, "minute": 48}
